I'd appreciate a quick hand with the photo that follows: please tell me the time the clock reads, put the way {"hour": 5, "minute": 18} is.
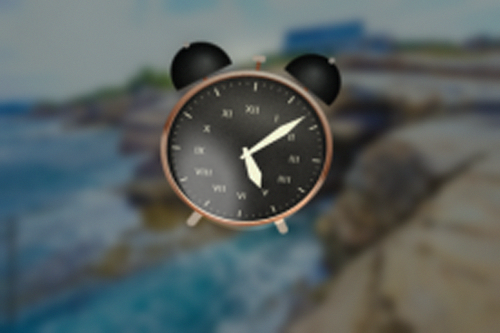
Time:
{"hour": 5, "minute": 8}
